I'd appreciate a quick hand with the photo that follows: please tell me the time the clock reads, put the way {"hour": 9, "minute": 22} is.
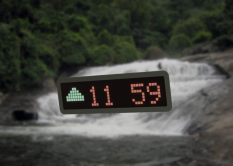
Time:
{"hour": 11, "minute": 59}
